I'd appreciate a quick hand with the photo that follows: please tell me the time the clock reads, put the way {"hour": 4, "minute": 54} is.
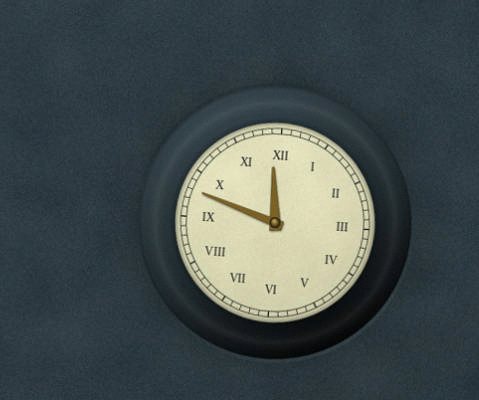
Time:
{"hour": 11, "minute": 48}
